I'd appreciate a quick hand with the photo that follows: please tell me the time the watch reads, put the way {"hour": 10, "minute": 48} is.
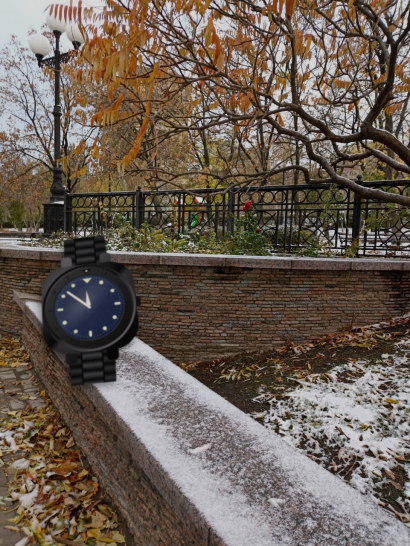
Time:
{"hour": 11, "minute": 52}
